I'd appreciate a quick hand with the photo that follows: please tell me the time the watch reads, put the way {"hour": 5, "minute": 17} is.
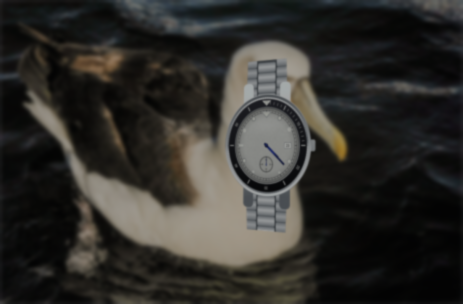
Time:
{"hour": 4, "minute": 22}
